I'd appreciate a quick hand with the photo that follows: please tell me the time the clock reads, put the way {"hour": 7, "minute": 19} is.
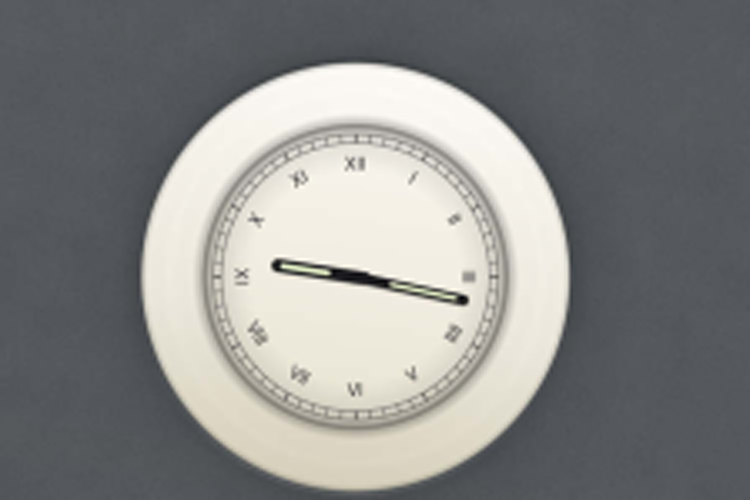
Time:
{"hour": 9, "minute": 17}
